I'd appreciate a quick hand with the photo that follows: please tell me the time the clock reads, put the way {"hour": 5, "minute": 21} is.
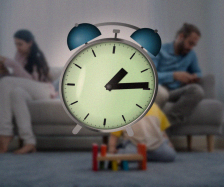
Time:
{"hour": 1, "minute": 14}
